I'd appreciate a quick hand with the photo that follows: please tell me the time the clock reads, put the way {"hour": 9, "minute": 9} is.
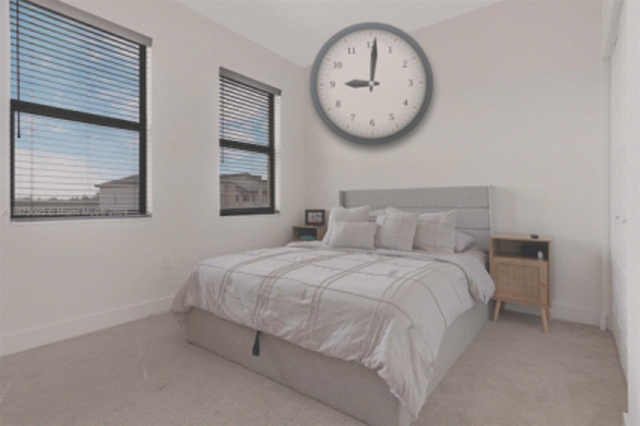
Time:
{"hour": 9, "minute": 1}
